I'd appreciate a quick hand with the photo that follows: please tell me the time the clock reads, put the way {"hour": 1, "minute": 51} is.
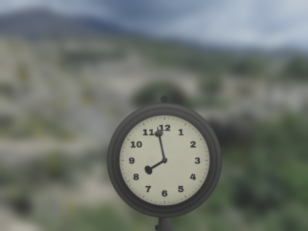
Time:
{"hour": 7, "minute": 58}
